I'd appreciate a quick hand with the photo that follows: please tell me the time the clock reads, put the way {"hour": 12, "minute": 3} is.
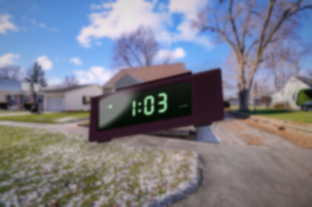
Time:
{"hour": 1, "minute": 3}
